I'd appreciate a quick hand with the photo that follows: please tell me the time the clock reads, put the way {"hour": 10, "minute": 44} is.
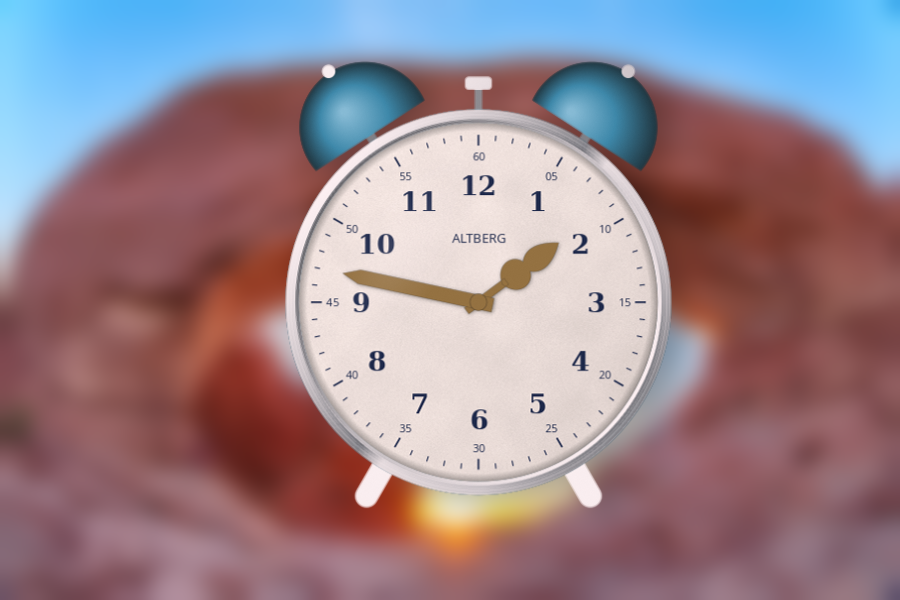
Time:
{"hour": 1, "minute": 47}
